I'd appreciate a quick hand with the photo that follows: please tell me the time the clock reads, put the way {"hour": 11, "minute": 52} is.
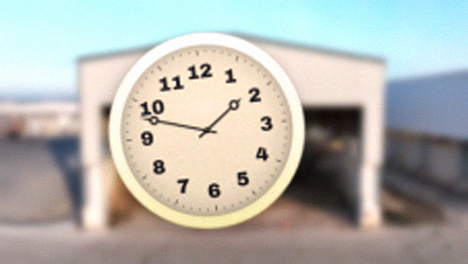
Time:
{"hour": 1, "minute": 48}
